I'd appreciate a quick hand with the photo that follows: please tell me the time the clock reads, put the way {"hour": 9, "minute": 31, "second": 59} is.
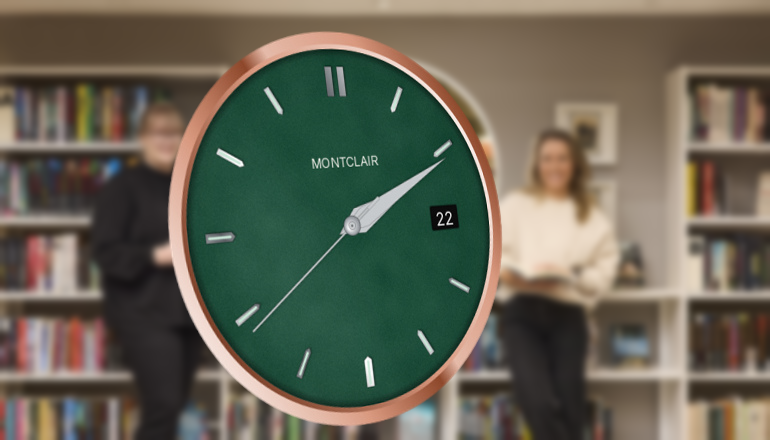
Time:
{"hour": 2, "minute": 10, "second": 39}
